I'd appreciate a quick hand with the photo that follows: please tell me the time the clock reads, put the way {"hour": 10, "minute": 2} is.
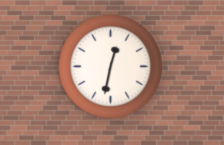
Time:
{"hour": 12, "minute": 32}
